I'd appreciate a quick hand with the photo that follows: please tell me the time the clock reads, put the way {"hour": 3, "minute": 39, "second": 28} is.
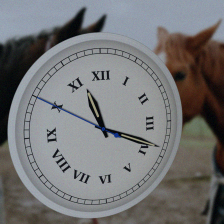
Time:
{"hour": 11, "minute": 18, "second": 50}
